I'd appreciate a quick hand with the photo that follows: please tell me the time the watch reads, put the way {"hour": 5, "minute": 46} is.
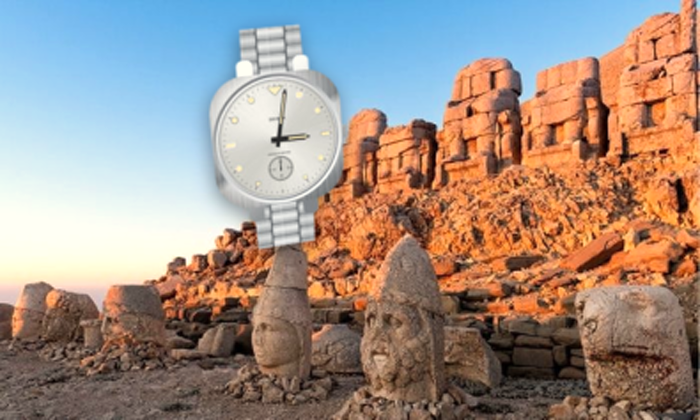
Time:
{"hour": 3, "minute": 2}
